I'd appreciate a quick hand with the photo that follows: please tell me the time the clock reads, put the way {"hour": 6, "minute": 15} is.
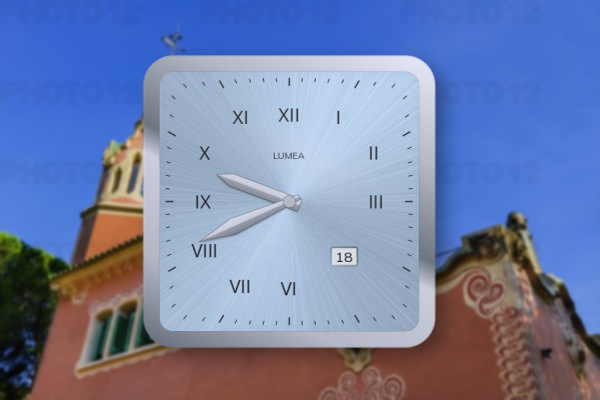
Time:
{"hour": 9, "minute": 41}
